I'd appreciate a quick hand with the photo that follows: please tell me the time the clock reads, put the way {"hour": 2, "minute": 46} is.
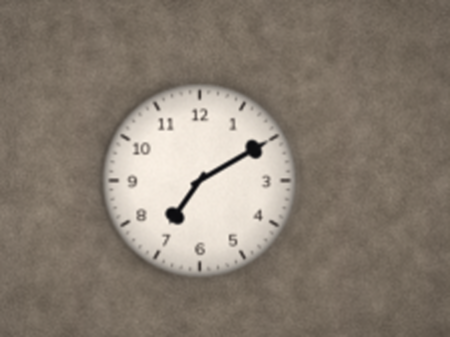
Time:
{"hour": 7, "minute": 10}
